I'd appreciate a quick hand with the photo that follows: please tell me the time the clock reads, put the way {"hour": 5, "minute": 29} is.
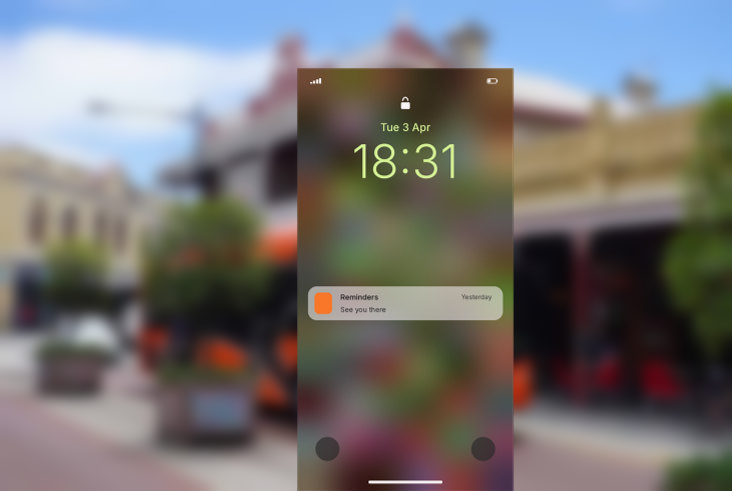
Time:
{"hour": 18, "minute": 31}
